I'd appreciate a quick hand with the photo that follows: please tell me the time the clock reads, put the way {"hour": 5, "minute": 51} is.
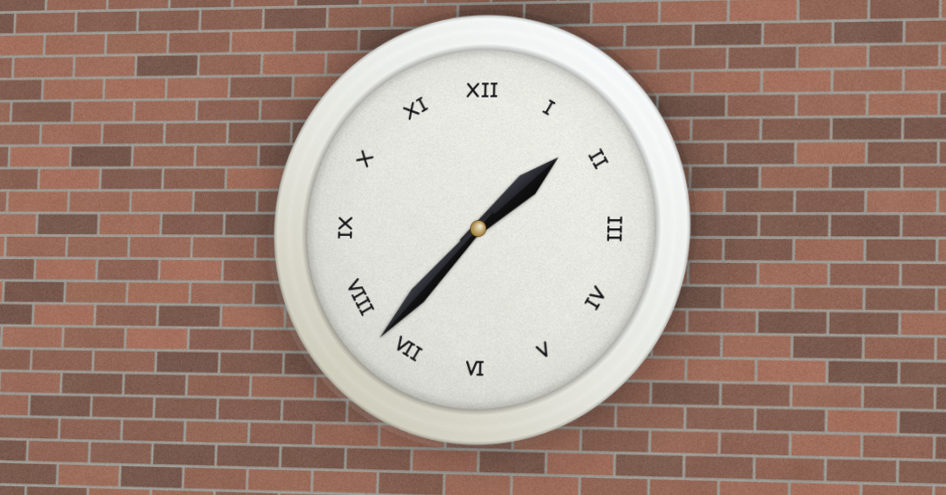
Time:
{"hour": 1, "minute": 37}
